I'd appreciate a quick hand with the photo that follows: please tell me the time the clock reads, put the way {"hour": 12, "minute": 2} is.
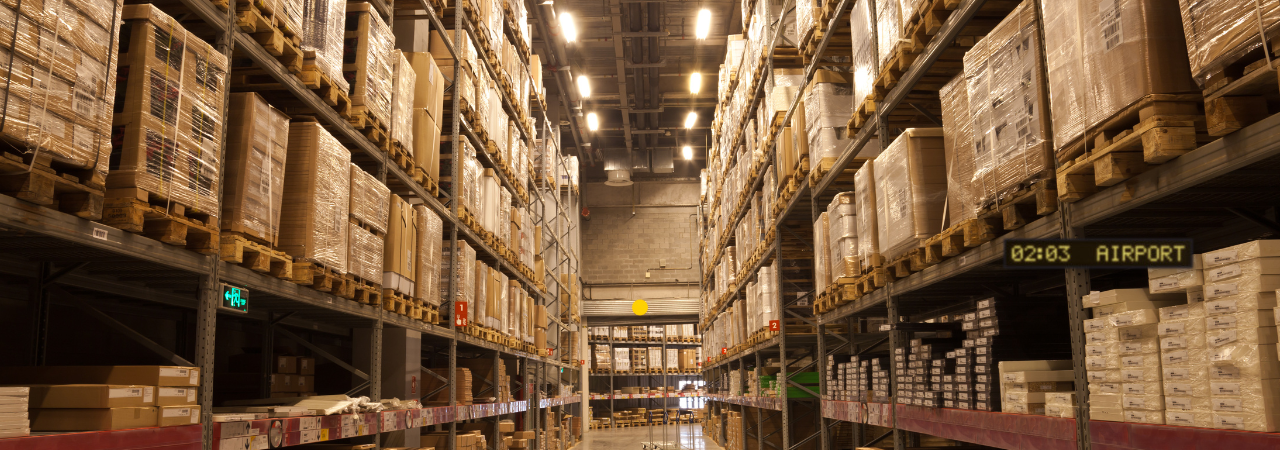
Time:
{"hour": 2, "minute": 3}
